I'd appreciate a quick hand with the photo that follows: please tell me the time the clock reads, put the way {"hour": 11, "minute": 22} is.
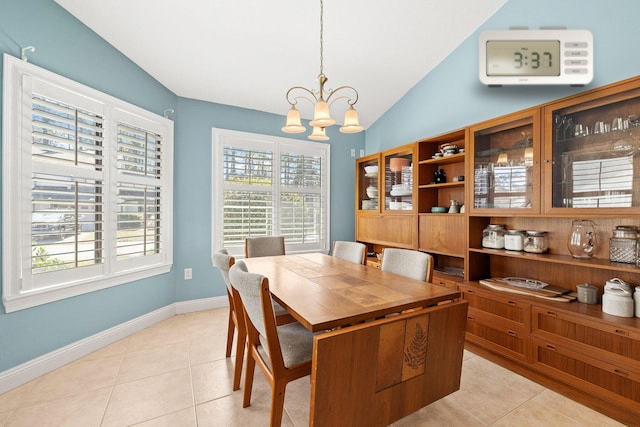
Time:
{"hour": 3, "minute": 37}
